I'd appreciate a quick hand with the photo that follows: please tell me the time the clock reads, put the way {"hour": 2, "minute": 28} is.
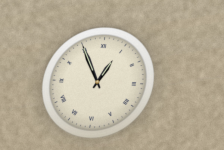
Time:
{"hour": 12, "minute": 55}
